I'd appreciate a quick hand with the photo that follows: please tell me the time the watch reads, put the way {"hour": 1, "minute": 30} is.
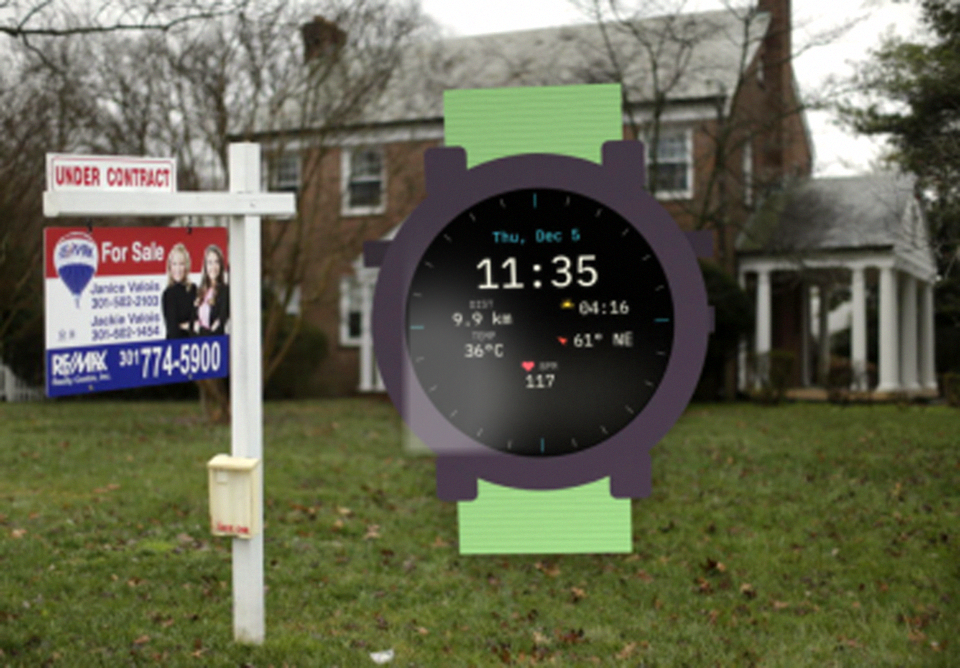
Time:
{"hour": 11, "minute": 35}
